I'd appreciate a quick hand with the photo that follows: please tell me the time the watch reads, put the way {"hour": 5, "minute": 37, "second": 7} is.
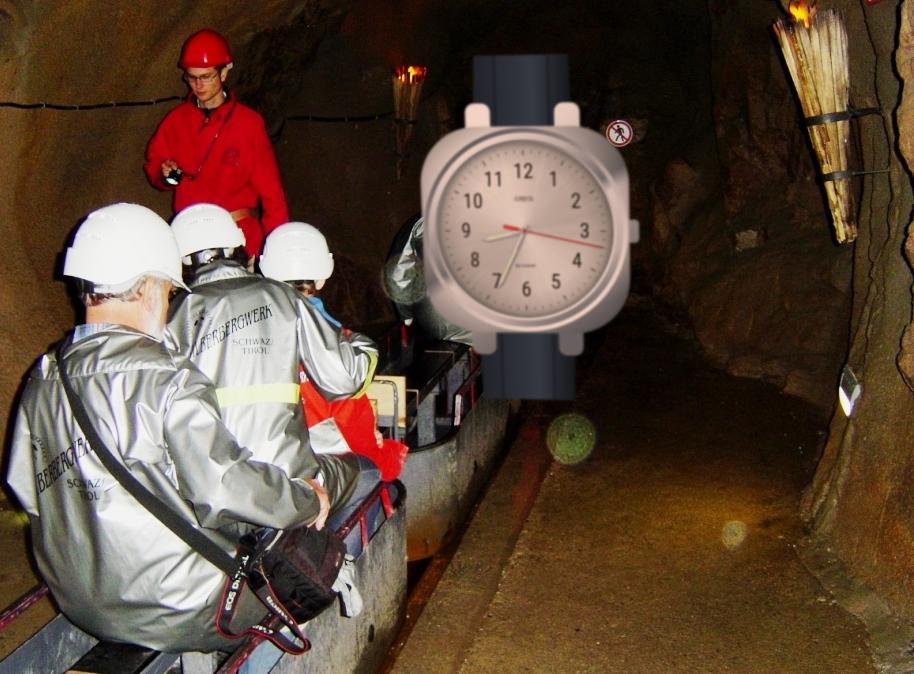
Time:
{"hour": 8, "minute": 34, "second": 17}
